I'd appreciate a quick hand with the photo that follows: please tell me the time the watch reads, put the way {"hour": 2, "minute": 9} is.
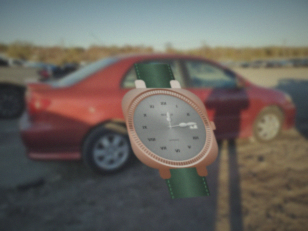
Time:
{"hour": 12, "minute": 14}
